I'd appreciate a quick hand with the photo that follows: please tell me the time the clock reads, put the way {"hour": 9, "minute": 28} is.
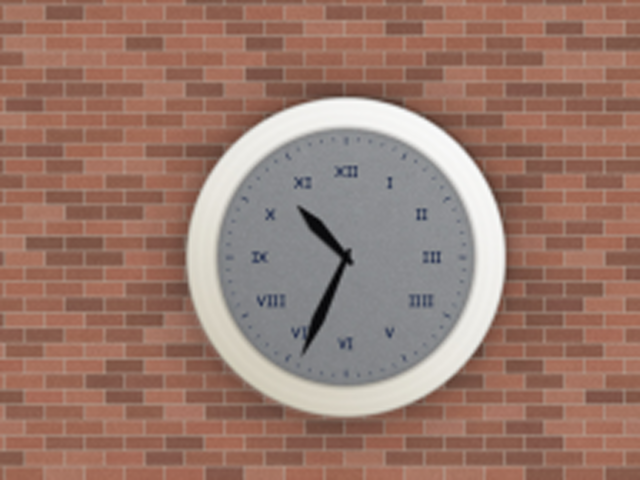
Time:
{"hour": 10, "minute": 34}
